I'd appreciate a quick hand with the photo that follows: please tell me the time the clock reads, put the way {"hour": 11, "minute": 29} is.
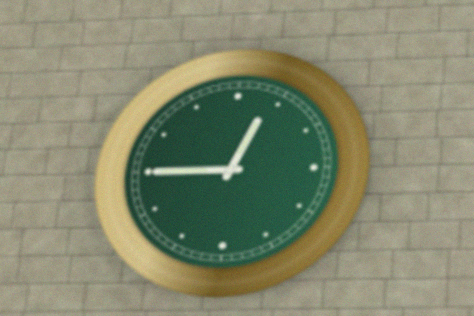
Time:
{"hour": 12, "minute": 45}
